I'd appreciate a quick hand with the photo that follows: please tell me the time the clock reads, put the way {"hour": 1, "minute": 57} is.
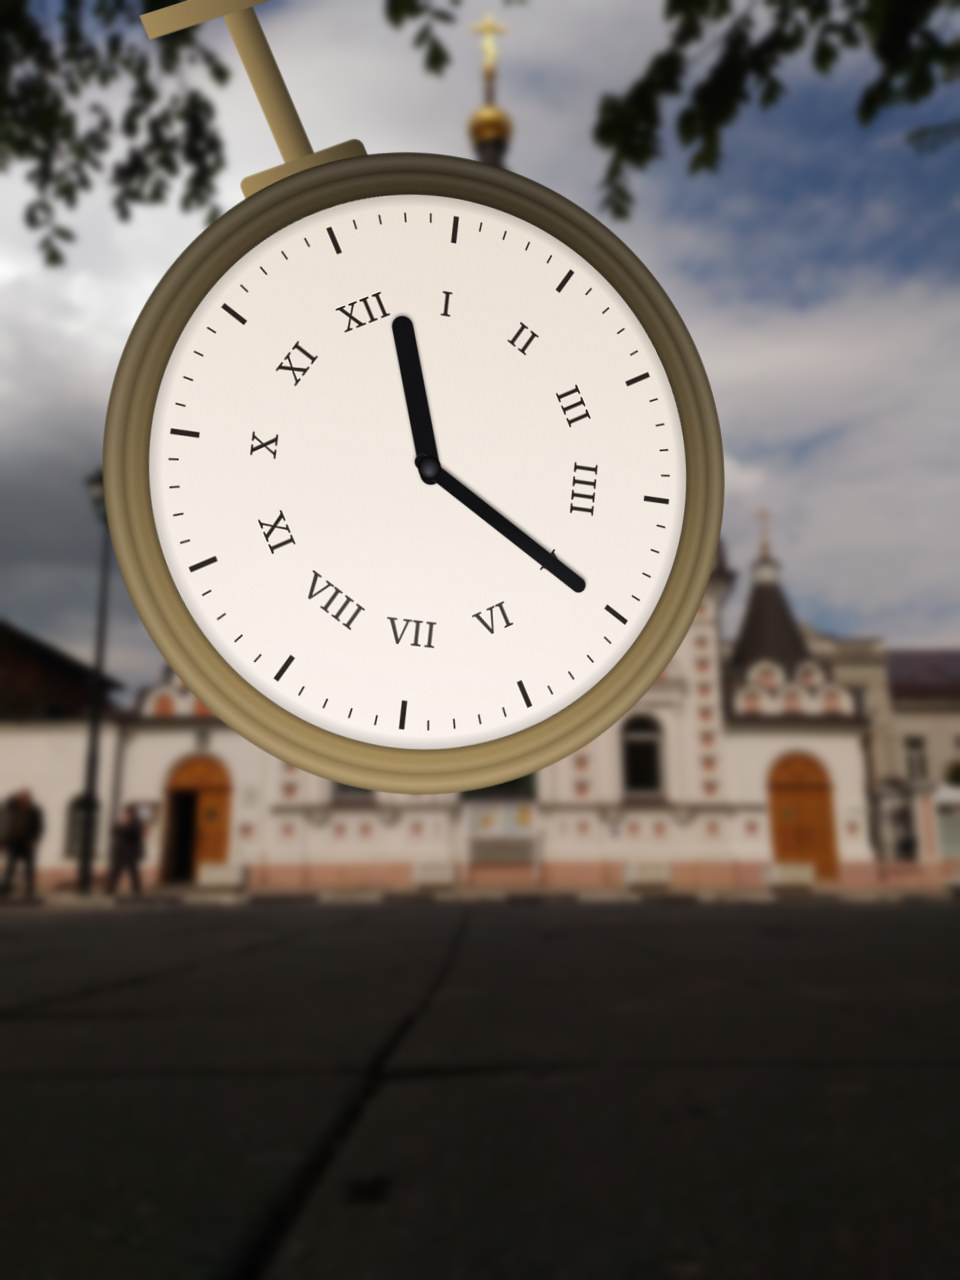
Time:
{"hour": 12, "minute": 25}
